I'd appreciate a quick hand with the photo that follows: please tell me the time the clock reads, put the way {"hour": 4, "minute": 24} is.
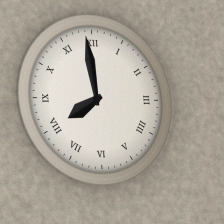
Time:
{"hour": 7, "minute": 59}
